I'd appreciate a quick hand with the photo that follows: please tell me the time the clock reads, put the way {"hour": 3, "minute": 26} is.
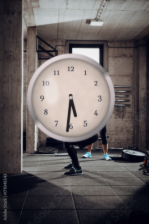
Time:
{"hour": 5, "minute": 31}
